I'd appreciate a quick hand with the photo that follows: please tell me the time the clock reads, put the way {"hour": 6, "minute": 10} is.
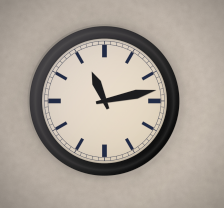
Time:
{"hour": 11, "minute": 13}
